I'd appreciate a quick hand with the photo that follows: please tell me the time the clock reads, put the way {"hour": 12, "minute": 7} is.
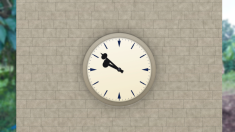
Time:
{"hour": 9, "minute": 52}
